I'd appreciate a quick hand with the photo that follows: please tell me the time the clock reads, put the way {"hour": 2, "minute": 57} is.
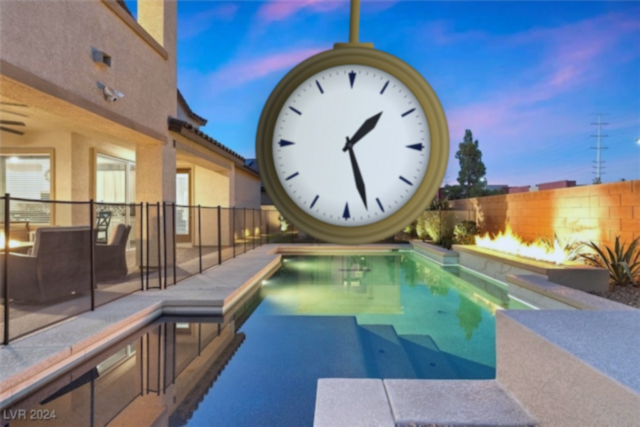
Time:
{"hour": 1, "minute": 27}
